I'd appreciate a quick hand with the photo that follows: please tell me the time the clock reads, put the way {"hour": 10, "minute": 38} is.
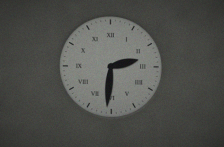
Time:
{"hour": 2, "minute": 31}
